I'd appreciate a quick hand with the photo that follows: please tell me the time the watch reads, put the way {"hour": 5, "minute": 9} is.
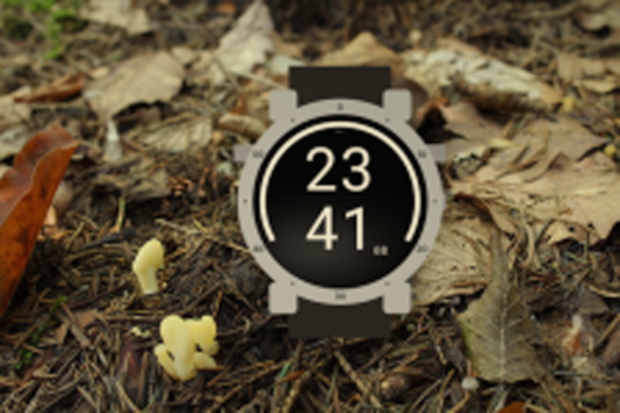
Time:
{"hour": 23, "minute": 41}
